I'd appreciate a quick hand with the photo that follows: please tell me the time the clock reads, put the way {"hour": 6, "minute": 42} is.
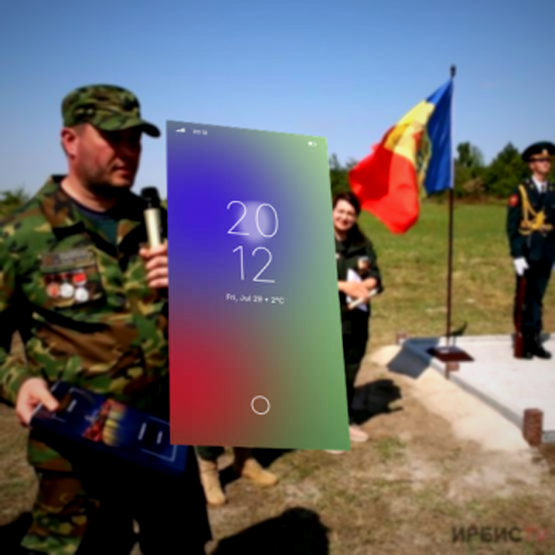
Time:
{"hour": 20, "minute": 12}
